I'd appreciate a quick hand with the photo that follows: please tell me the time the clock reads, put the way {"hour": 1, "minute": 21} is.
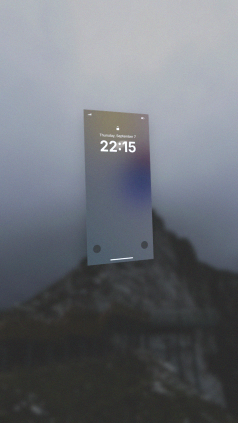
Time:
{"hour": 22, "minute": 15}
